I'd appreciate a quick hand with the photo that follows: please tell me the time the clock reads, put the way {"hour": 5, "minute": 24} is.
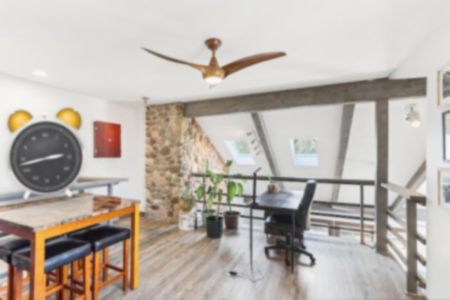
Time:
{"hour": 2, "minute": 43}
